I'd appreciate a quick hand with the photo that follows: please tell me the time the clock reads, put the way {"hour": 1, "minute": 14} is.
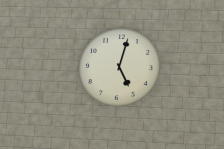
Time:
{"hour": 5, "minute": 2}
